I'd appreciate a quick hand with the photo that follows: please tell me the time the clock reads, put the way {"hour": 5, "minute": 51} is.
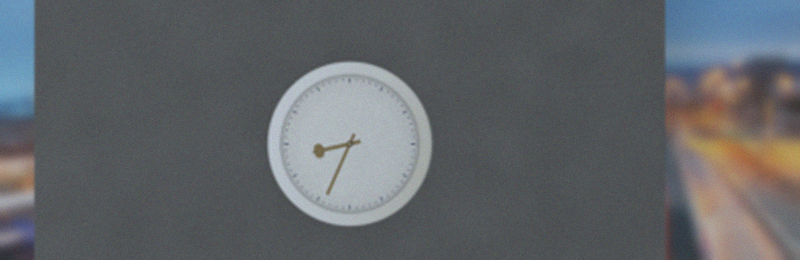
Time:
{"hour": 8, "minute": 34}
